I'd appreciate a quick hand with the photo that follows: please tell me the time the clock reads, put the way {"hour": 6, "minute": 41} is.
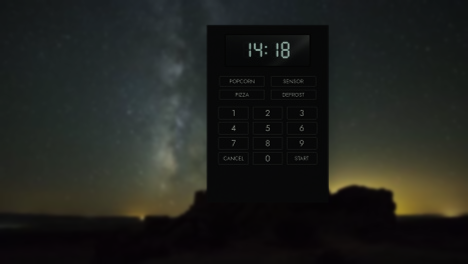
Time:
{"hour": 14, "minute": 18}
